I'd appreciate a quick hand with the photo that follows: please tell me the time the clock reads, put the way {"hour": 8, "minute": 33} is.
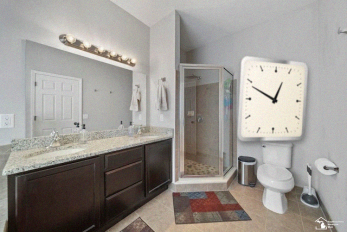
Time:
{"hour": 12, "minute": 49}
